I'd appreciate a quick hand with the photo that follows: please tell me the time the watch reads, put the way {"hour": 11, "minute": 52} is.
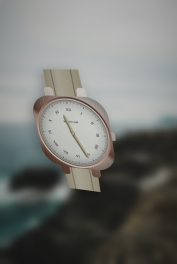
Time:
{"hour": 11, "minute": 26}
